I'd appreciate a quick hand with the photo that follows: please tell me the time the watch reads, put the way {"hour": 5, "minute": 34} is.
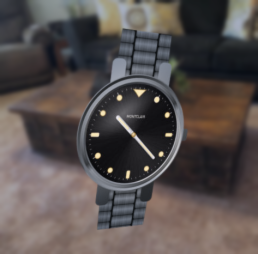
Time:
{"hour": 10, "minute": 22}
